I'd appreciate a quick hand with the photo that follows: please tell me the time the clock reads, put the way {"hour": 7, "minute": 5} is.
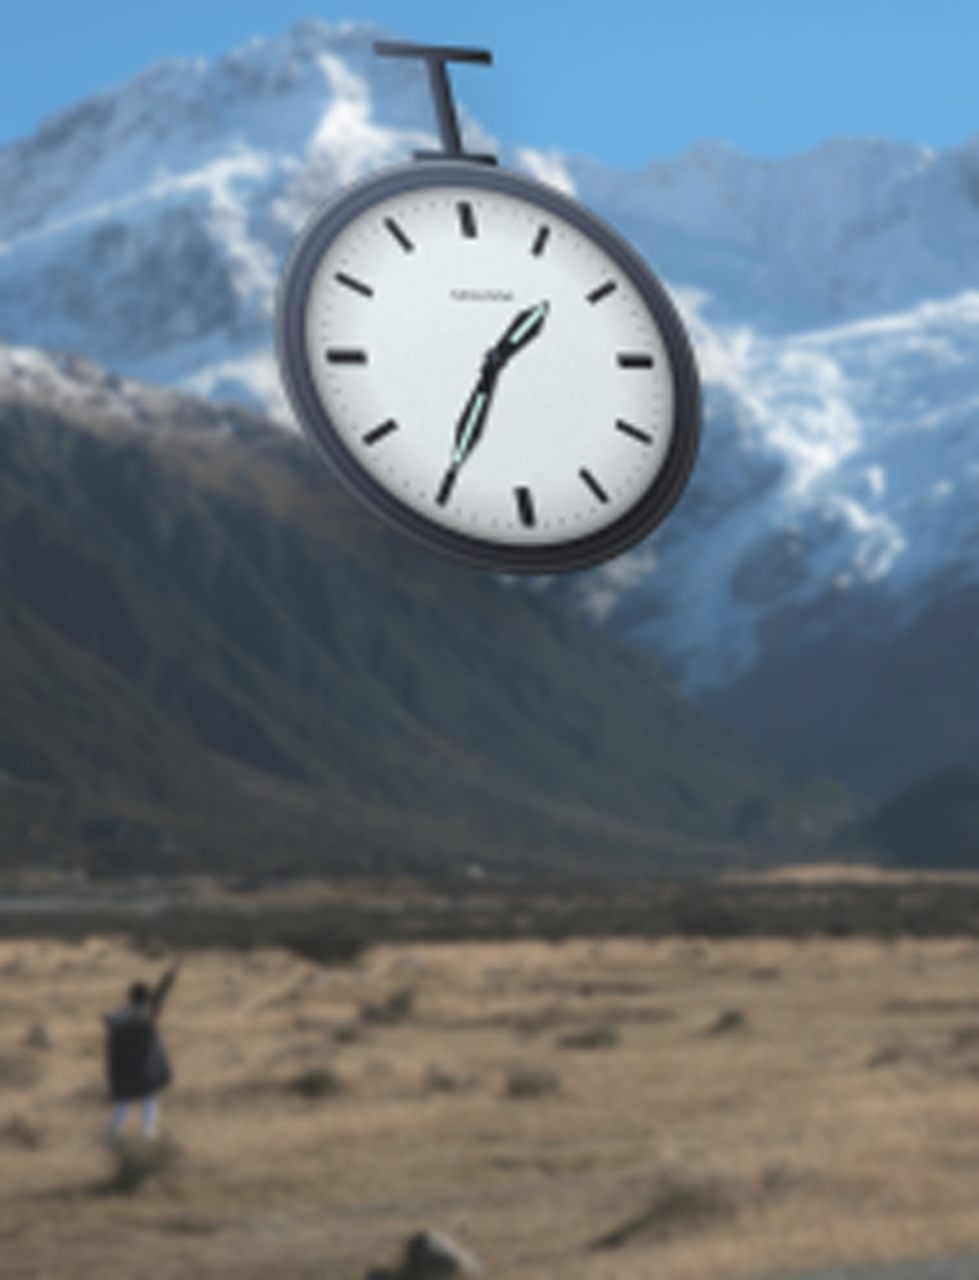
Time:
{"hour": 1, "minute": 35}
